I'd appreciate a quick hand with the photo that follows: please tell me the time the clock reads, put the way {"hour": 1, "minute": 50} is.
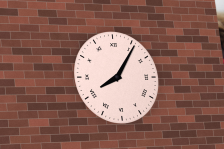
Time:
{"hour": 8, "minute": 6}
